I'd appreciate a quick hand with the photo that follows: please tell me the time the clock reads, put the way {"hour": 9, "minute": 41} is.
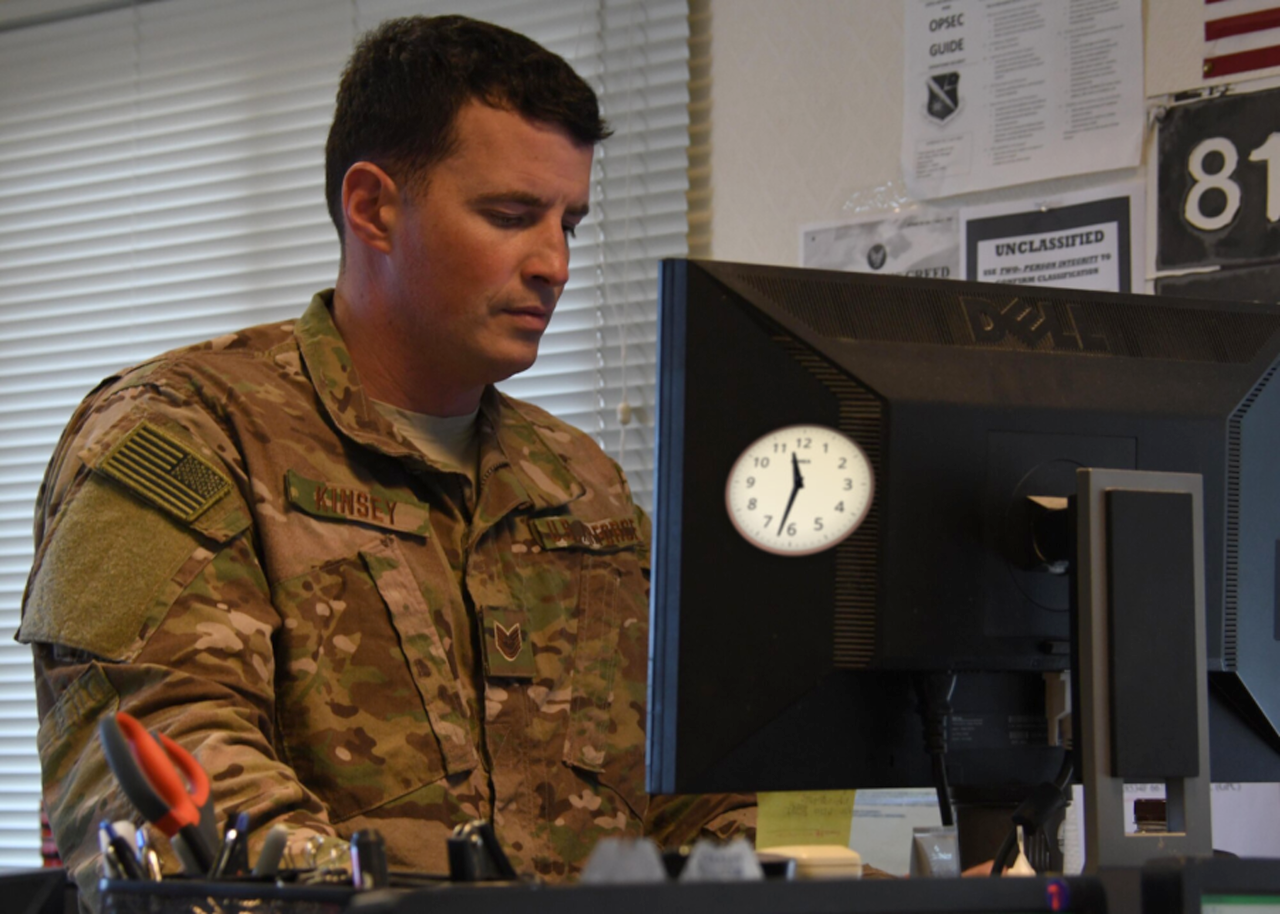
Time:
{"hour": 11, "minute": 32}
